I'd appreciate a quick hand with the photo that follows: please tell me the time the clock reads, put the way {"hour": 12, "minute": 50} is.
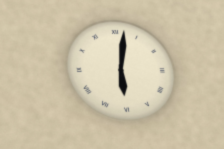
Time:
{"hour": 6, "minute": 2}
